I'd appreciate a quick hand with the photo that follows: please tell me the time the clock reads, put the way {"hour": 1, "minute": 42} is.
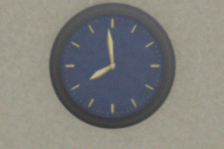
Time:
{"hour": 7, "minute": 59}
